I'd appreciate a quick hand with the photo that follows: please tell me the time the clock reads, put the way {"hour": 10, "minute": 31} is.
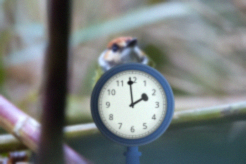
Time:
{"hour": 1, "minute": 59}
